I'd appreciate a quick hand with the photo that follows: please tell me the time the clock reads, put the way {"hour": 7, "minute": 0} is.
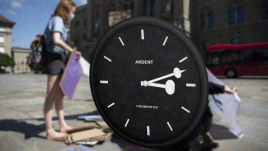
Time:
{"hour": 3, "minute": 12}
